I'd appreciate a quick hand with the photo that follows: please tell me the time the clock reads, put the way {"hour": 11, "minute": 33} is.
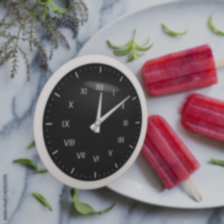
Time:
{"hour": 12, "minute": 9}
